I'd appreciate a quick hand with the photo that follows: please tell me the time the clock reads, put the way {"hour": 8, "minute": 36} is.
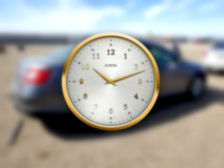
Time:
{"hour": 10, "minute": 12}
